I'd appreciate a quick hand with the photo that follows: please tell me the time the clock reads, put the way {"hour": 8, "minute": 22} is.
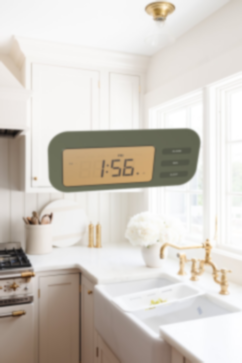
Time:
{"hour": 1, "minute": 56}
